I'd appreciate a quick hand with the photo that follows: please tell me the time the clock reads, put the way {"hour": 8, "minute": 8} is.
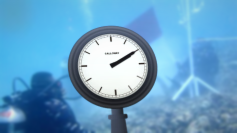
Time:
{"hour": 2, "minute": 10}
